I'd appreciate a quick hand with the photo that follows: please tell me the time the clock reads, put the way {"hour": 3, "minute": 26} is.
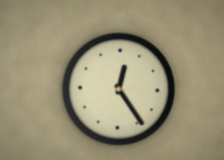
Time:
{"hour": 12, "minute": 24}
